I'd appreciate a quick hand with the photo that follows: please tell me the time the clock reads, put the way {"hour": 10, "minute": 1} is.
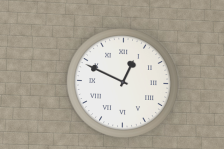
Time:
{"hour": 12, "minute": 49}
